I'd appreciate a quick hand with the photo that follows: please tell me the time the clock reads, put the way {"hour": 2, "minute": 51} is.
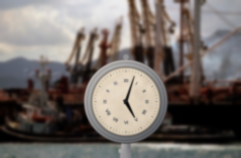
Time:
{"hour": 5, "minute": 3}
